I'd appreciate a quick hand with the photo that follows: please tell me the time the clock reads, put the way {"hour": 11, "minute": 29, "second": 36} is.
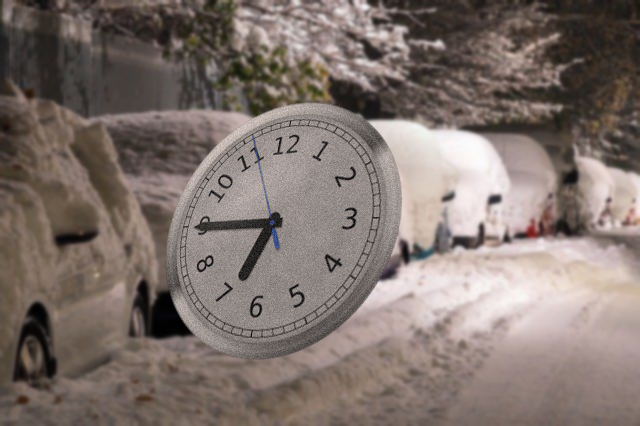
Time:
{"hour": 6, "minute": 44, "second": 56}
